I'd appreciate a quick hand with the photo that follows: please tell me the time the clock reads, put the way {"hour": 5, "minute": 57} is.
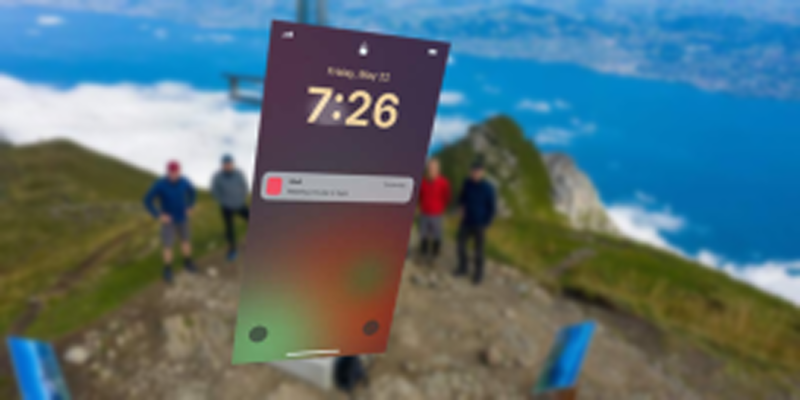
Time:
{"hour": 7, "minute": 26}
